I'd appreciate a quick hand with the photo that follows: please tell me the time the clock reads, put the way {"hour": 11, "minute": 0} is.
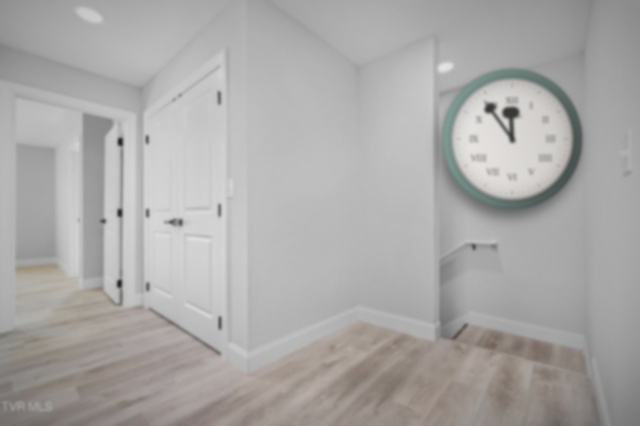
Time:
{"hour": 11, "minute": 54}
